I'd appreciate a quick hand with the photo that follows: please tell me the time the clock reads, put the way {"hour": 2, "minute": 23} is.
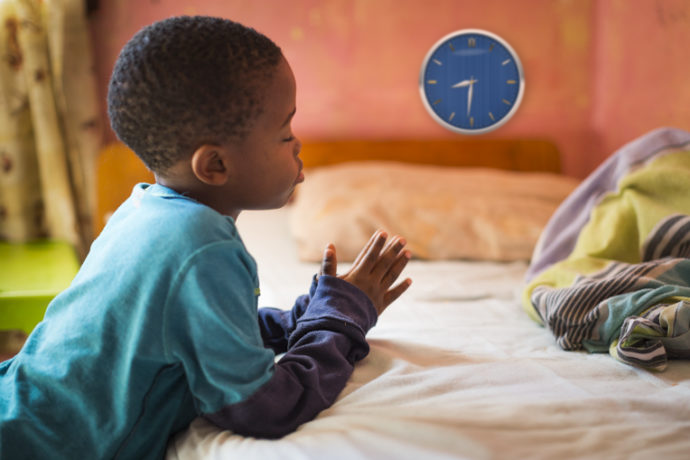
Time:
{"hour": 8, "minute": 31}
